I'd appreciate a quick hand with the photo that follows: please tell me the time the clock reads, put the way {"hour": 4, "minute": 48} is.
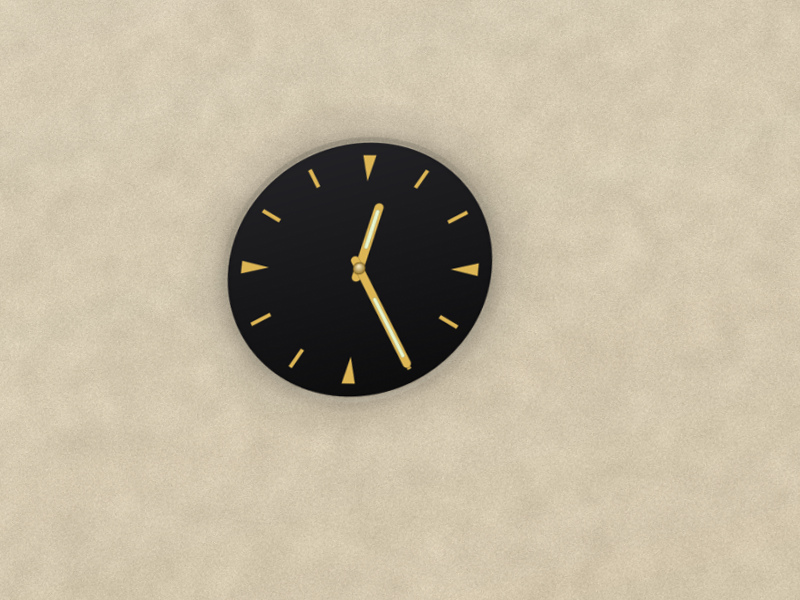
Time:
{"hour": 12, "minute": 25}
